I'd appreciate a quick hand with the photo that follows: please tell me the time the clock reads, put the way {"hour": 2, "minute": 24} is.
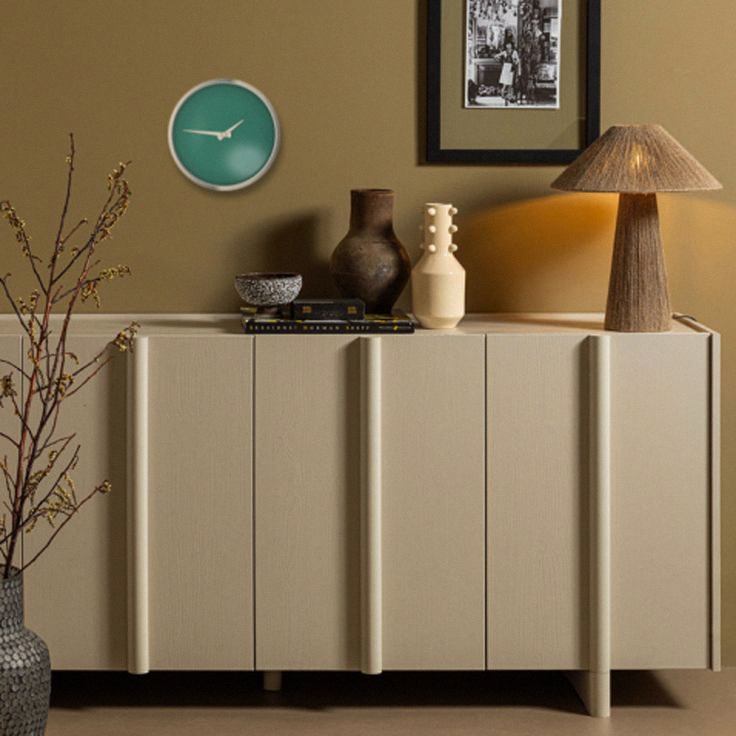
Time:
{"hour": 1, "minute": 46}
